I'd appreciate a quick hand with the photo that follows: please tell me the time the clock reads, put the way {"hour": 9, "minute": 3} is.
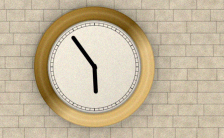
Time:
{"hour": 5, "minute": 54}
